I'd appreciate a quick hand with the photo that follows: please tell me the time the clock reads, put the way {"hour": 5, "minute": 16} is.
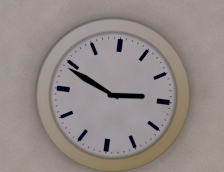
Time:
{"hour": 2, "minute": 49}
